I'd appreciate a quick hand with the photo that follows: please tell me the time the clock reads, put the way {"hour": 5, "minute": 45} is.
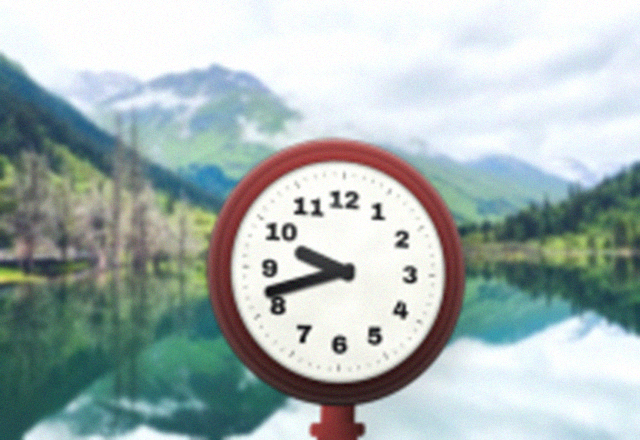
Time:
{"hour": 9, "minute": 42}
